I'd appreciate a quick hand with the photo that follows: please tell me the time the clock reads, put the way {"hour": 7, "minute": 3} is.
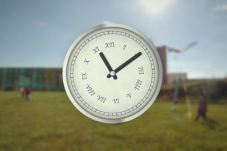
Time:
{"hour": 11, "minute": 10}
